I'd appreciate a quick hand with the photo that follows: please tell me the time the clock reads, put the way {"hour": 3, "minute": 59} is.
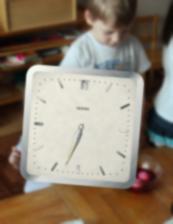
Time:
{"hour": 6, "minute": 33}
